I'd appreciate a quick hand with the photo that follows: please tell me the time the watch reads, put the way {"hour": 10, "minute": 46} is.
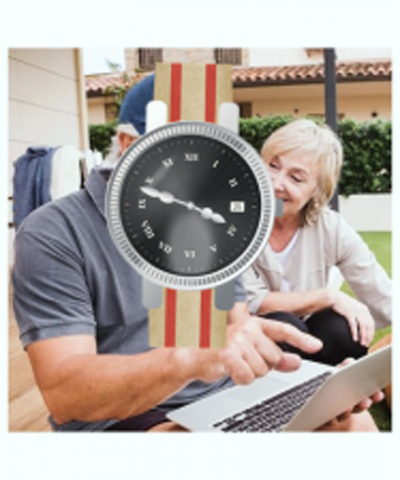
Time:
{"hour": 3, "minute": 48}
